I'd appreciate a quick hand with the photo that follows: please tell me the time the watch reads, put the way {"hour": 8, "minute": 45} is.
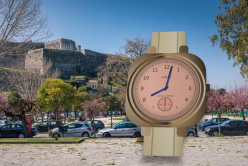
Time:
{"hour": 8, "minute": 2}
